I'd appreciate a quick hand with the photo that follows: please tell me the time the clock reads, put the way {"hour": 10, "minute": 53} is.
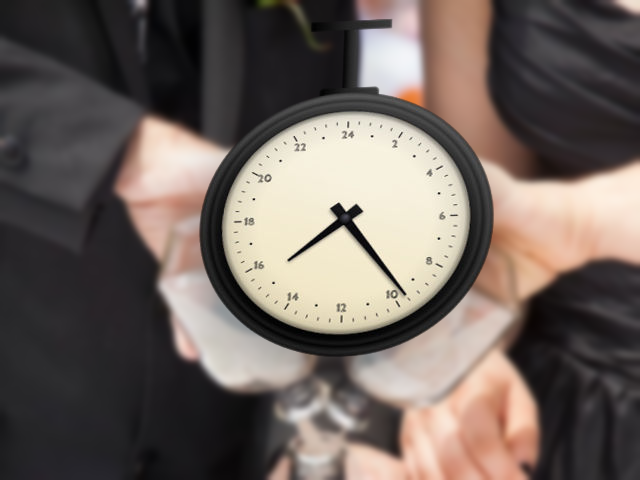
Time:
{"hour": 15, "minute": 24}
